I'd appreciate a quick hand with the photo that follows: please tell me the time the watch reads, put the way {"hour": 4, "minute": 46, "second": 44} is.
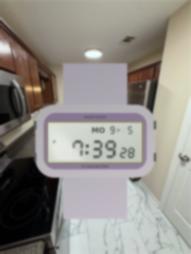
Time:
{"hour": 7, "minute": 39, "second": 28}
